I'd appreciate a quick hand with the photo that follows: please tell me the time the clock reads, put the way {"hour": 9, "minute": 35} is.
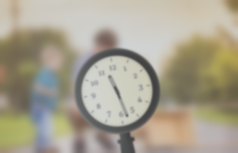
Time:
{"hour": 11, "minute": 28}
